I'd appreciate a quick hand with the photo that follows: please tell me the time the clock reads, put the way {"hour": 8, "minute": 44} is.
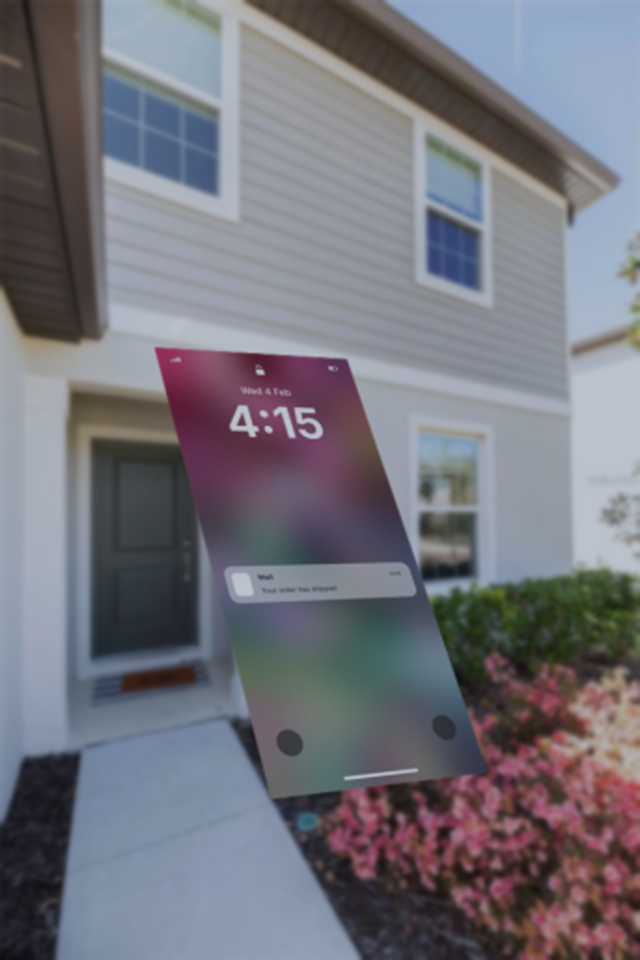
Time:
{"hour": 4, "minute": 15}
